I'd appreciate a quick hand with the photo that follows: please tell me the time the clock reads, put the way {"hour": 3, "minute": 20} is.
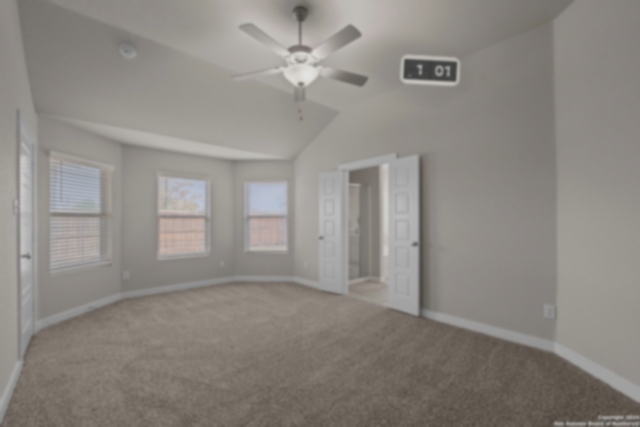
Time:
{"hour": 1, "minute": 1}
